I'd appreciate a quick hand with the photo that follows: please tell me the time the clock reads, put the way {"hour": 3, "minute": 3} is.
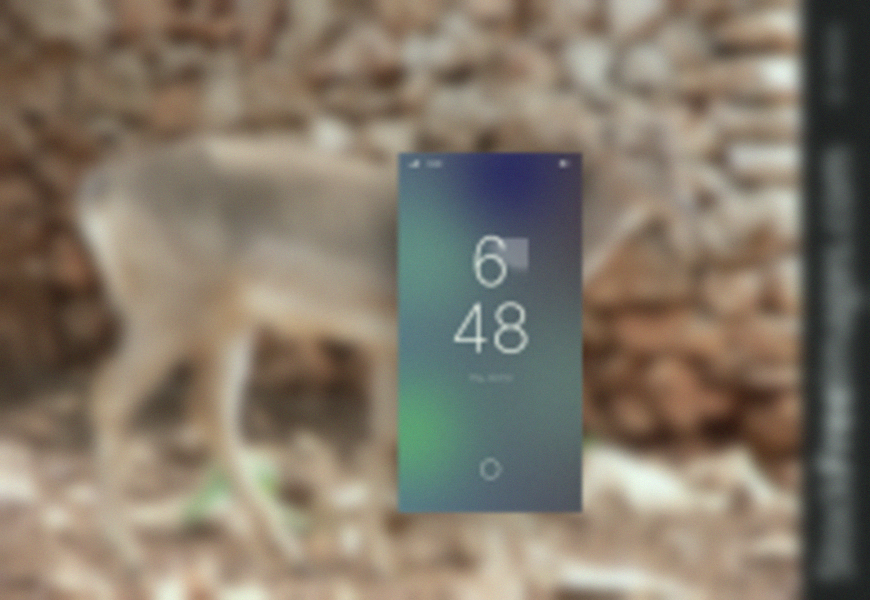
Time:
{"hour": 6, "minute": 48}
